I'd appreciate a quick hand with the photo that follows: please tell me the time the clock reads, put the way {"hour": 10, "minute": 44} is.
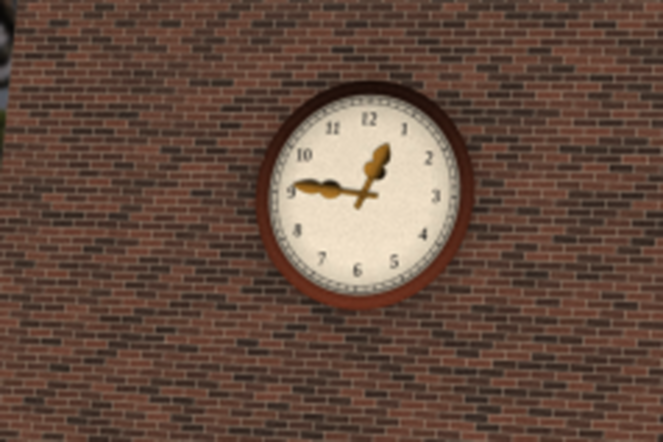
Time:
{"hour": 12, "minute": 46}
